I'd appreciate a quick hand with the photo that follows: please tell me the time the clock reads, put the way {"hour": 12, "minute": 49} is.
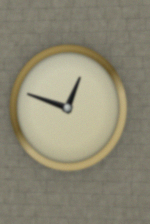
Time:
{"hour": 12, "minute": 48}
